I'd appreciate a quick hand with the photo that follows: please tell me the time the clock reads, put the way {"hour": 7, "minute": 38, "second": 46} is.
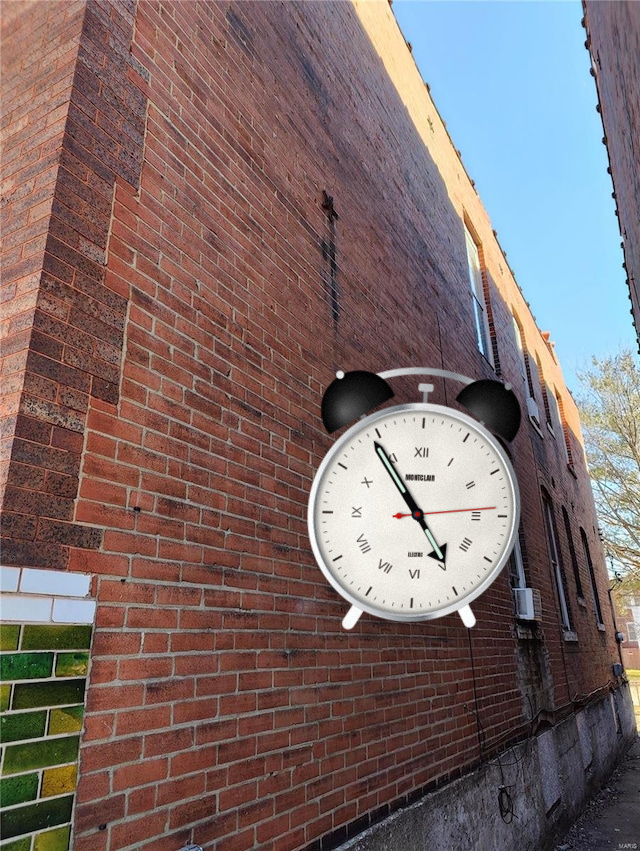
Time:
{"hour": 4, "minute": 54, "second": 14}
